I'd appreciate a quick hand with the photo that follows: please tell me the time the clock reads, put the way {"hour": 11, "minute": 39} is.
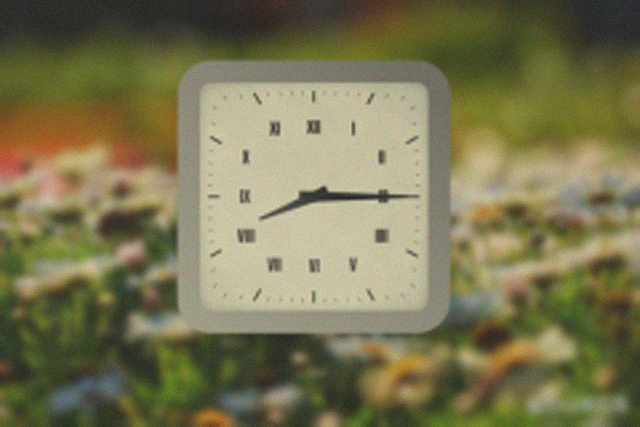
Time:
{"hour": 8, "minute": 15}
